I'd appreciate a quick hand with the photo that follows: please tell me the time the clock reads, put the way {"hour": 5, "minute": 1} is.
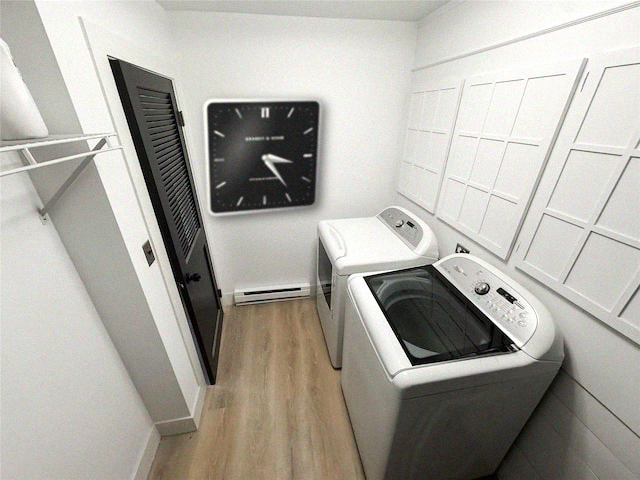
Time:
{"hour": 3, "minute": 24}
